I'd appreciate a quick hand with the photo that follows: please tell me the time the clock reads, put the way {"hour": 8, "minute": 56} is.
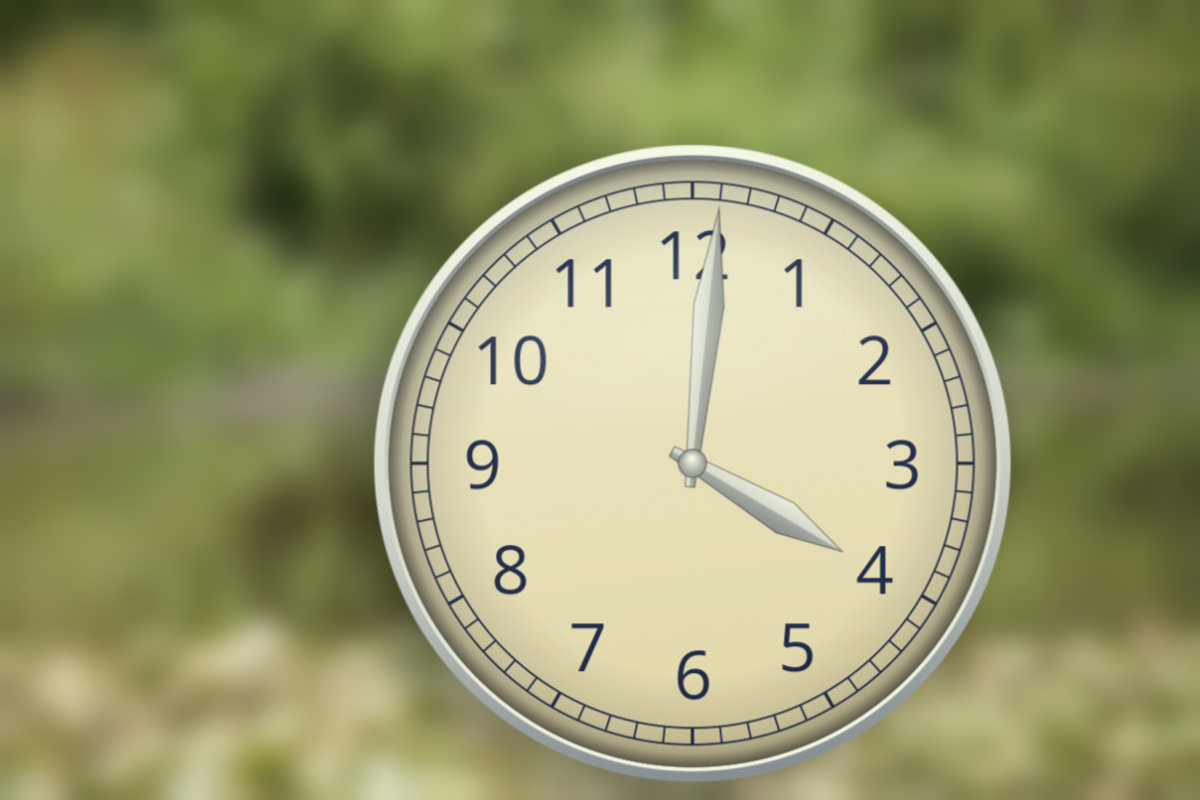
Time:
{"hour": 4, "minute": 1}
